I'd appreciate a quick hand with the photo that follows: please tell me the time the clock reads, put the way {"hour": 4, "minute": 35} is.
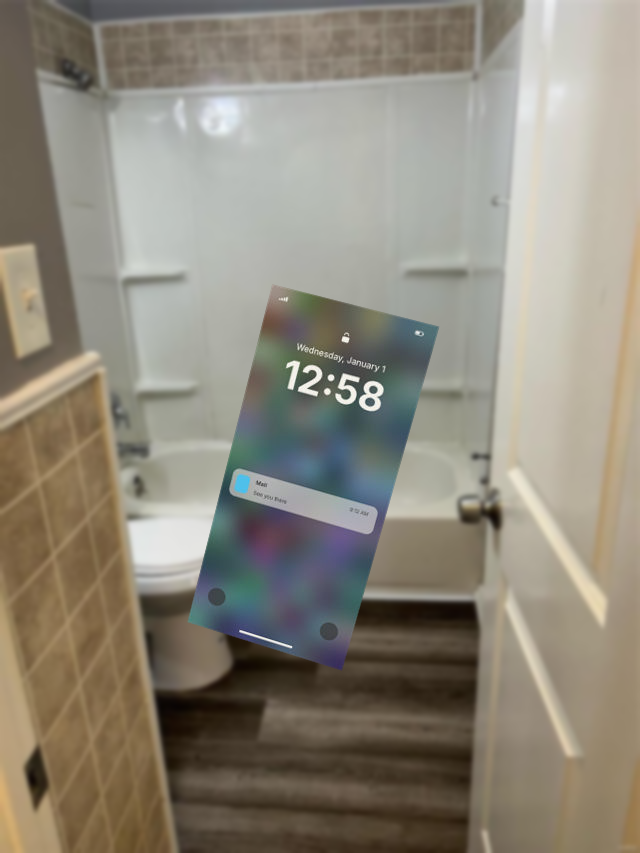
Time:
{"hour": 12, "minute": 58}
